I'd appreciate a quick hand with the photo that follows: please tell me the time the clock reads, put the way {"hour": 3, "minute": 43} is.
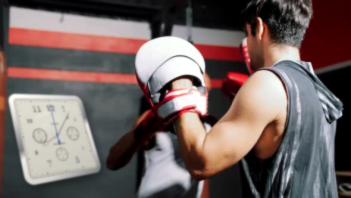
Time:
{"hour": 8, "minute": 7}
